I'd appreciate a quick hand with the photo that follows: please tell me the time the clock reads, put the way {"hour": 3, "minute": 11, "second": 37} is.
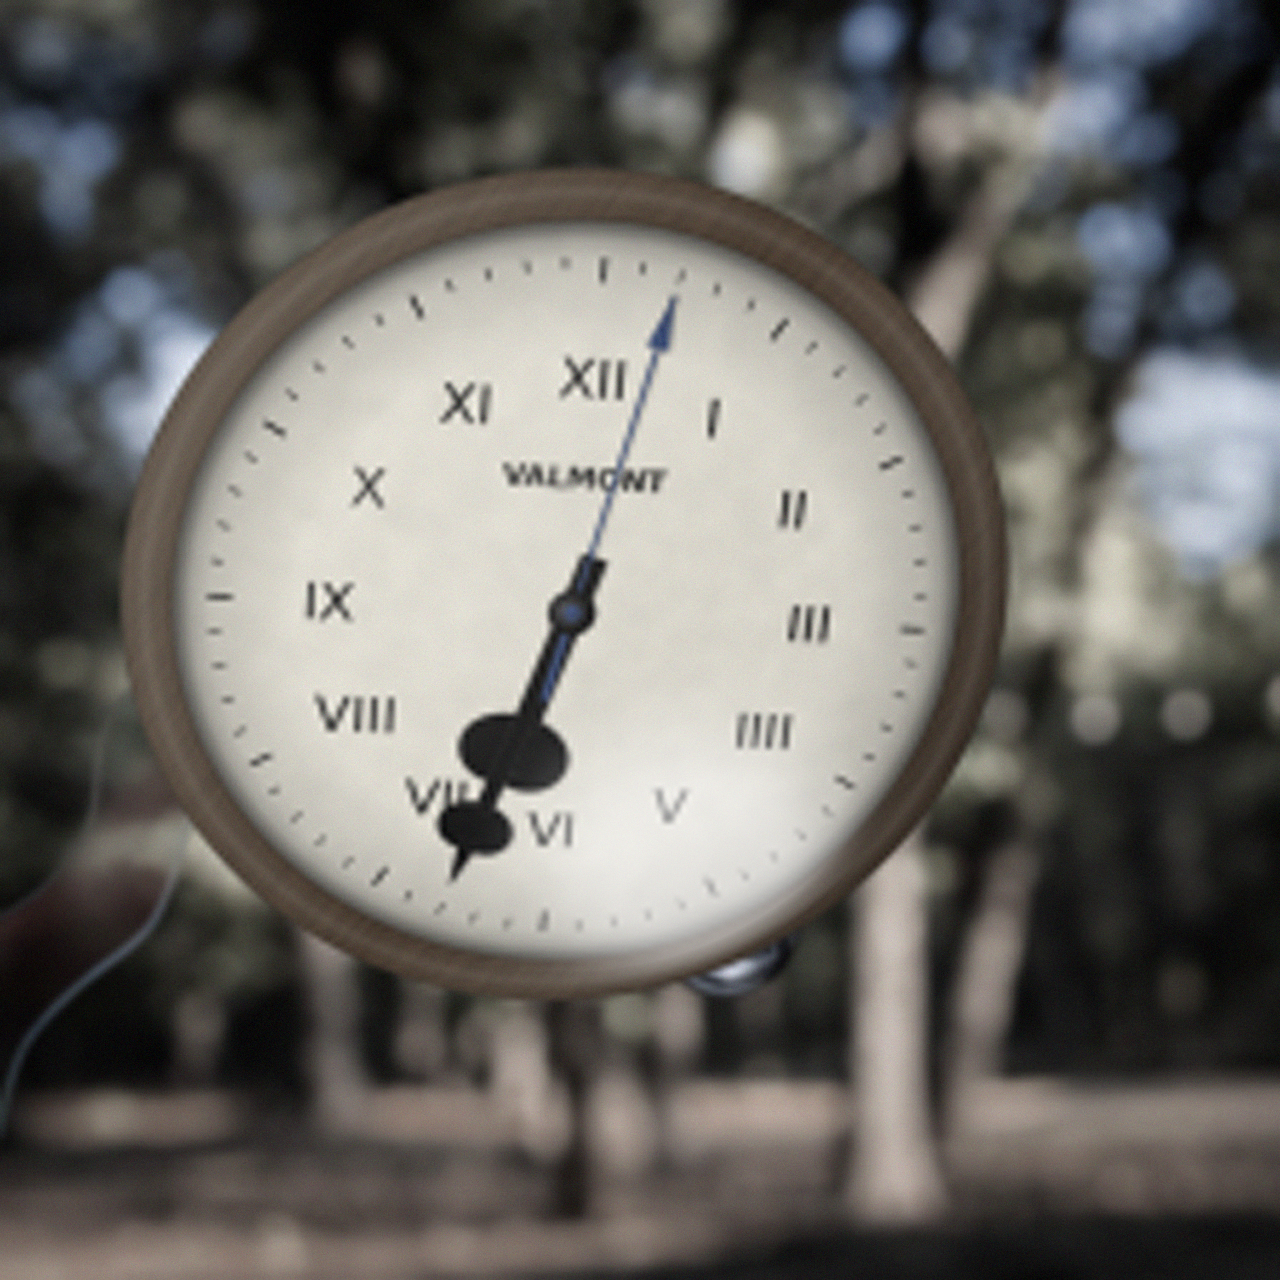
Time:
{"hour": 6, "minute": 33, "second": 2}
